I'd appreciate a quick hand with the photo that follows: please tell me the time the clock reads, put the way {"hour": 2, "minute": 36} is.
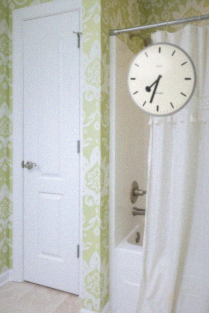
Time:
{"hour": 7, "minute": 33}
